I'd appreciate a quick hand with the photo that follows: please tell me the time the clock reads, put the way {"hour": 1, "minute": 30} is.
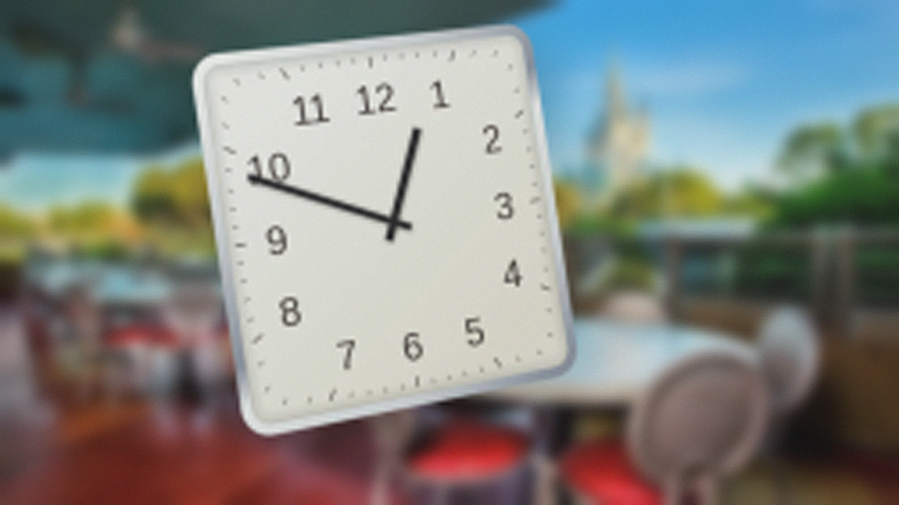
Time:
{"hour": 12, "minute": 49}
